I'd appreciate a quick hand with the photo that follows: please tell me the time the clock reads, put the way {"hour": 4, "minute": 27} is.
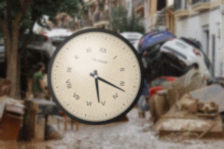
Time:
{"hour": 5, "minute": 17}
